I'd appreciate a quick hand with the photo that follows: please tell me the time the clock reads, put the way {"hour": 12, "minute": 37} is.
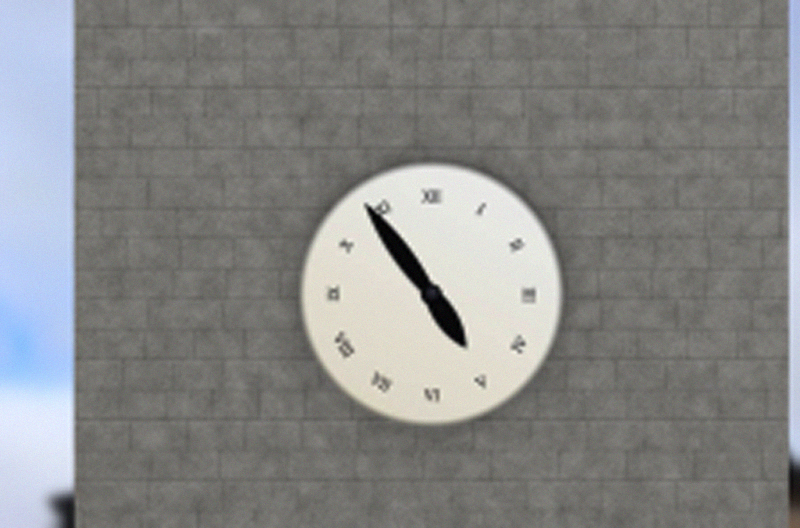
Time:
{"hour": 4, "minute": 54}
